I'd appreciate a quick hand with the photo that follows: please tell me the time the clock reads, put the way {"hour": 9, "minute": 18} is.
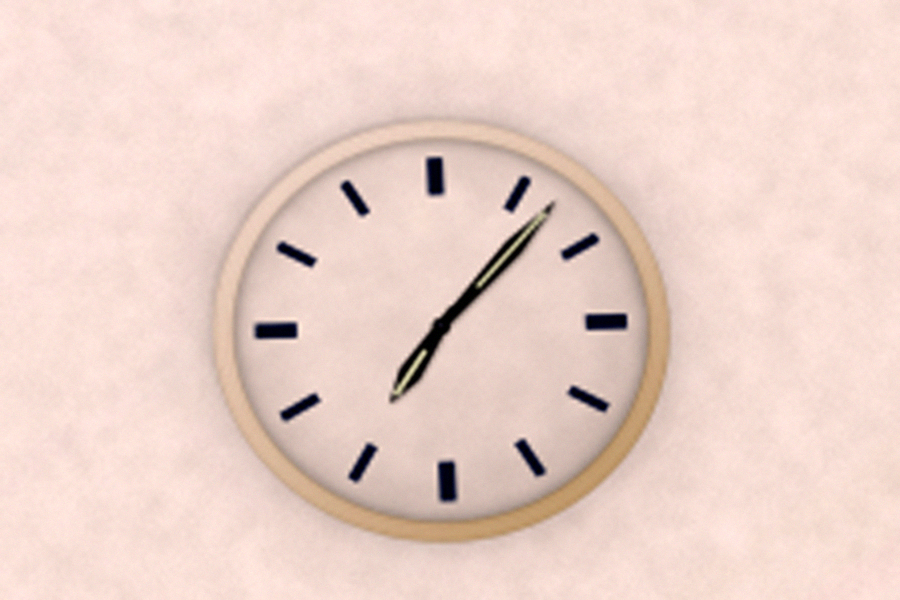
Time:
{"hour": 7, "minute": 7}
